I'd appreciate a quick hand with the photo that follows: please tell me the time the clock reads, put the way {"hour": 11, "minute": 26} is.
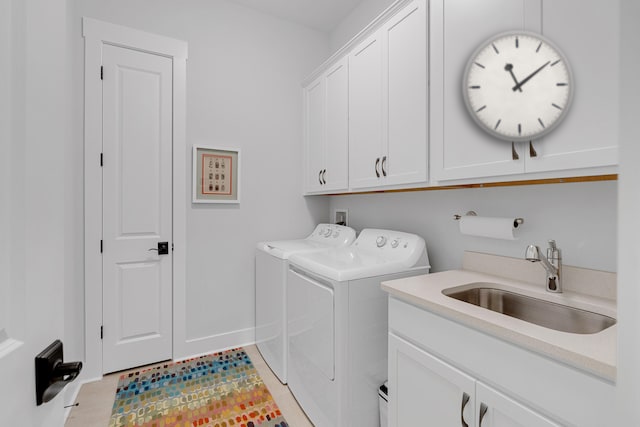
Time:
{"hour": 11, "minute": 9}
